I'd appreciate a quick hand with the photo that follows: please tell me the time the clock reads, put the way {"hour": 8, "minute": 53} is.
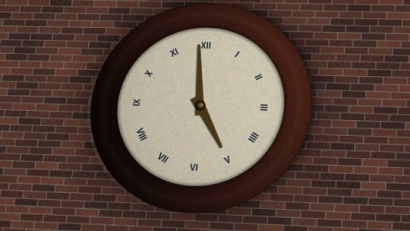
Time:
{"hour": 4, "minute": 59}
